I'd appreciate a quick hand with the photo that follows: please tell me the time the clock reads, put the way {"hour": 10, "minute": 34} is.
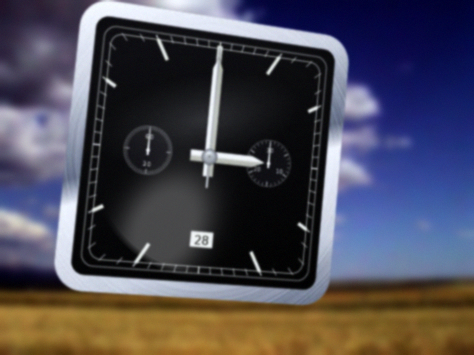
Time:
{"hour": 3, "minute": 0}
